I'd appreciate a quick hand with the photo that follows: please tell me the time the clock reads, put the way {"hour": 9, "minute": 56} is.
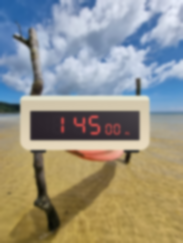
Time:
{"hour": 1, "minute": 45}
